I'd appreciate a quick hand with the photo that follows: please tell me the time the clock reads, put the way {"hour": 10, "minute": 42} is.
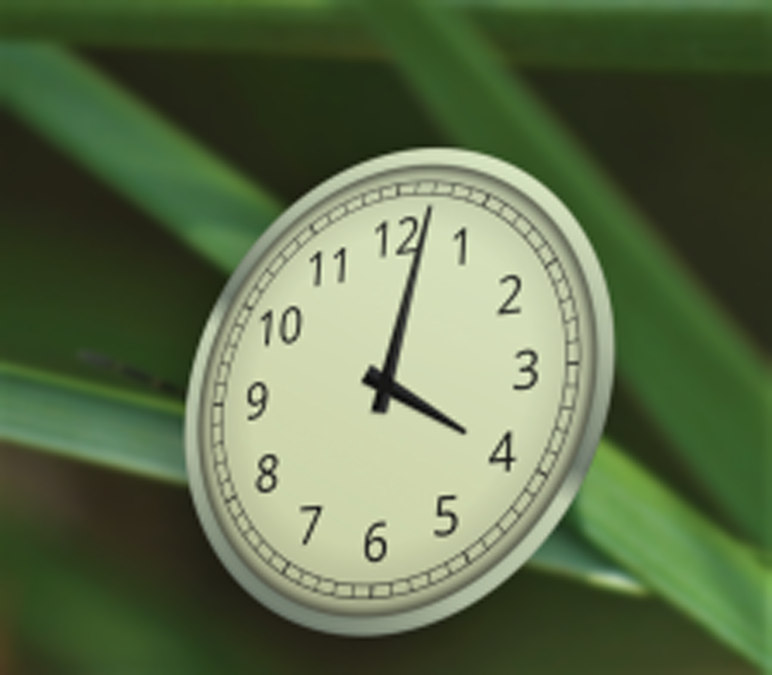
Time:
{"hour": 4, "minute": 2}
